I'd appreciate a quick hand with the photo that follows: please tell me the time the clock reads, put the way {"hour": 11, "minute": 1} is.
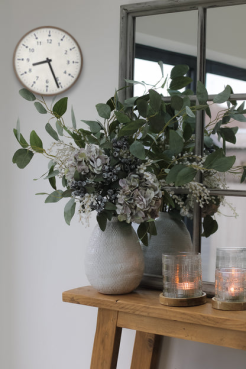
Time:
{"hour": 8, "minute": 26}
